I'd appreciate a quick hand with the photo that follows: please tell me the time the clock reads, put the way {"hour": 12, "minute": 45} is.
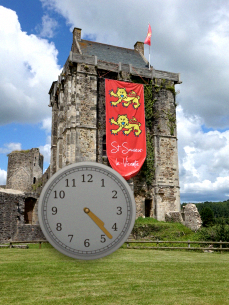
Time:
{"hour": 4, "minute": 23}
